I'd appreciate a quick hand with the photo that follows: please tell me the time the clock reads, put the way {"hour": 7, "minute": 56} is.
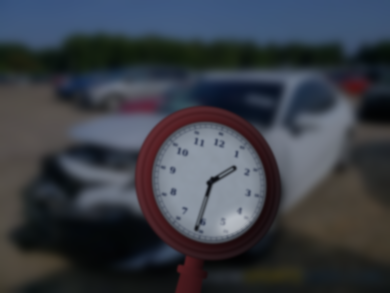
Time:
{"hour": 1, "minute": 31}
